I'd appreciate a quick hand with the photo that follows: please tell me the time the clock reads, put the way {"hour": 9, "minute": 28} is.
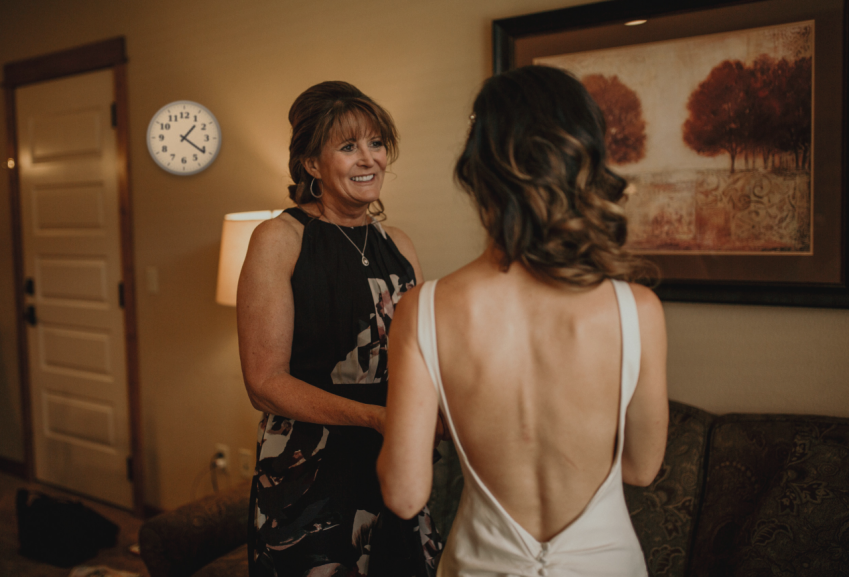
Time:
{"hour": 1, "minute": 21}
